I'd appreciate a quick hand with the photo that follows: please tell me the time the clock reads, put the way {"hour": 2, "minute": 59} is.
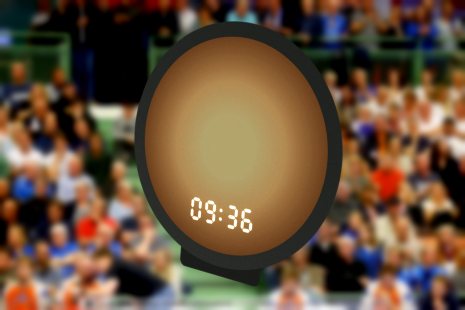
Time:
{"hour": 9, "minute": 36}
